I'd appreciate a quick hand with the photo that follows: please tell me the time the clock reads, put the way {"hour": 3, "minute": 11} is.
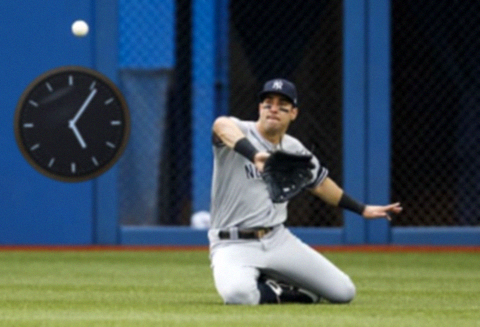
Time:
{"hour": 5, "minute": 6}
